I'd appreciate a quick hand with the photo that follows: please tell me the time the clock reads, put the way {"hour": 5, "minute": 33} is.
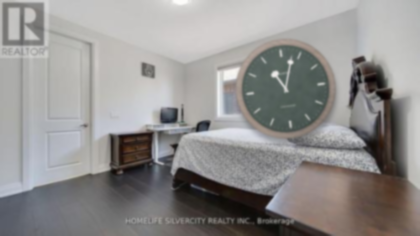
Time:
{"hour": 11, "minute": 3}
